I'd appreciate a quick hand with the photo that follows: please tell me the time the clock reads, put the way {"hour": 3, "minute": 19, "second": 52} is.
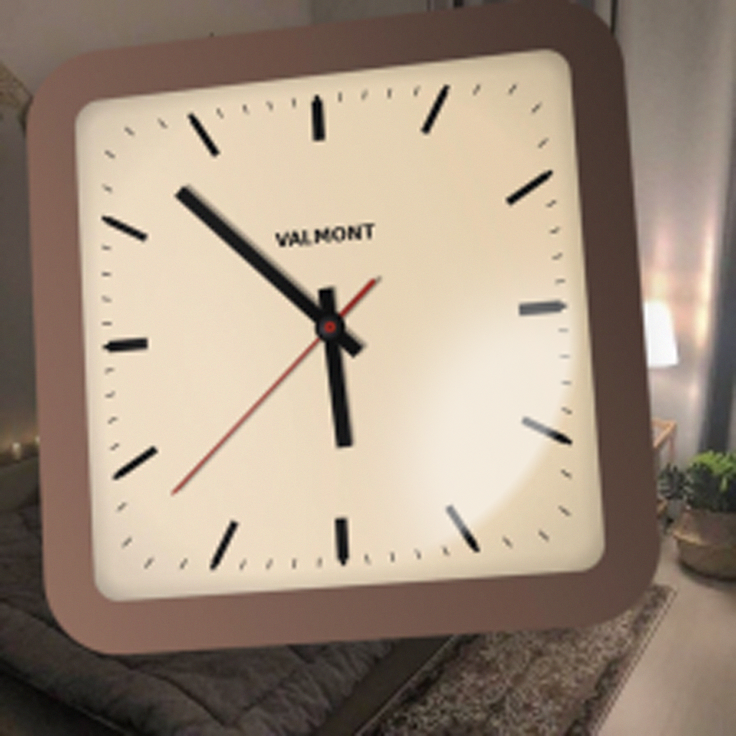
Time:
{"hour": 5, "minute": 52, "second": 38}
